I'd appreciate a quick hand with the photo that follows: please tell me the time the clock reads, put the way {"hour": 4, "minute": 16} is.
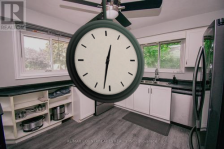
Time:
{"hour": 12, "minute": 32}
